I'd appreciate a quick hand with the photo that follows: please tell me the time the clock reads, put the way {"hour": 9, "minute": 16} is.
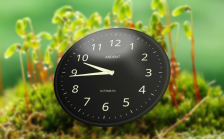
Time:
{"hour": 9, "minute": 44}
